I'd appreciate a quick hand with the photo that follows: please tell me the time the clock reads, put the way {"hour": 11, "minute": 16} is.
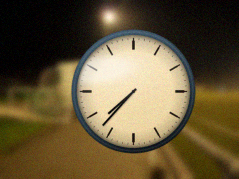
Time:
{"hour": 7, "minute": 37}
